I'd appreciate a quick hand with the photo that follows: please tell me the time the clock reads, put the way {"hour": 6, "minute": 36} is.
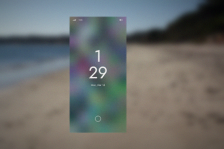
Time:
{"hour": 1, "minute": 29}
